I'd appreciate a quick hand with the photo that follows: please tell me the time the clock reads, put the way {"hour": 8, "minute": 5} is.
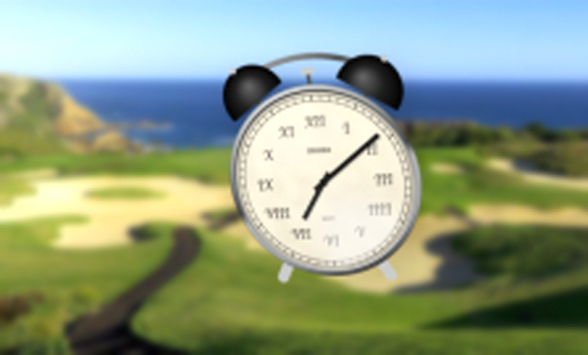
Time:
{"hour": 7, "minute": 9}
